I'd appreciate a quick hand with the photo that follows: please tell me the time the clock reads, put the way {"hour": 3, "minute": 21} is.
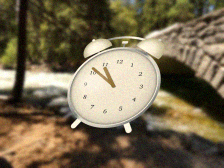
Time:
{"hour": 10, "minute": 51}
